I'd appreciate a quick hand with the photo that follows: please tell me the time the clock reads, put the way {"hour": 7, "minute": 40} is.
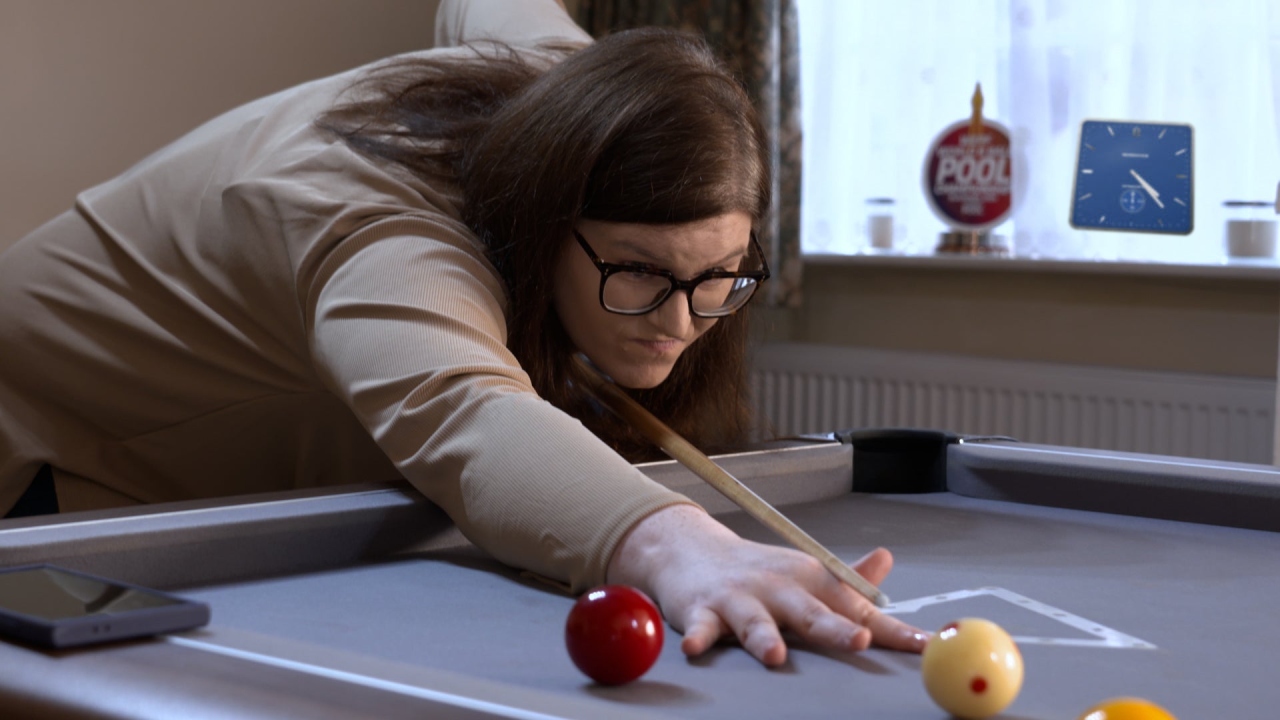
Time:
{"hour": 4, "minute": 23}
